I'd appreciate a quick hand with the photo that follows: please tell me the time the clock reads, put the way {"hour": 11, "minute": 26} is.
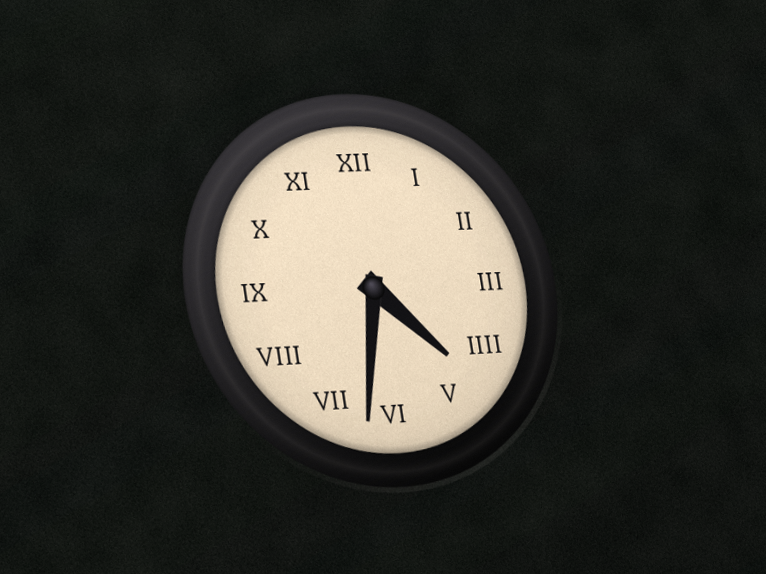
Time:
{"hour": 4, "minute": 32}
